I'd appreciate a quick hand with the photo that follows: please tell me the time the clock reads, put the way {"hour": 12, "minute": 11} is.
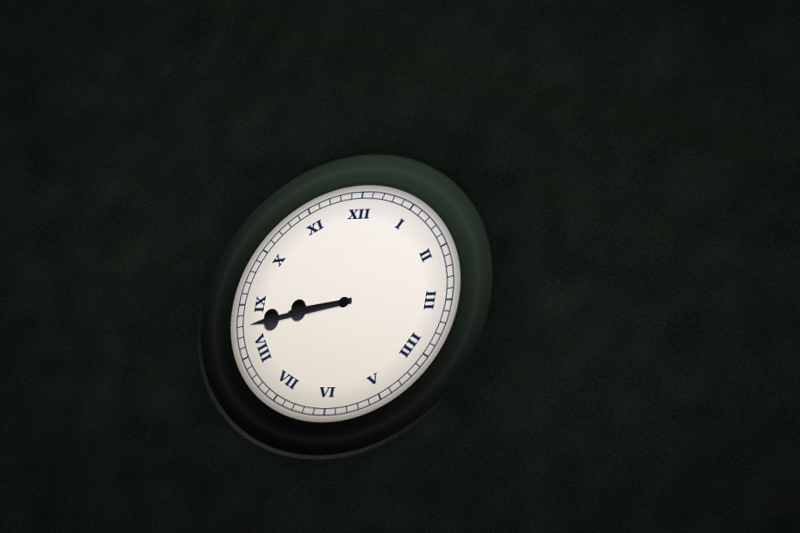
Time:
{"hour": 8, "minute": 43}
